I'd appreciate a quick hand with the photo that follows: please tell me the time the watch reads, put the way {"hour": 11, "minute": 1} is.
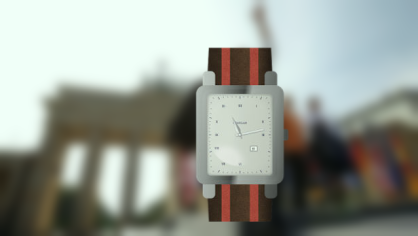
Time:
{"hour": 11, "minute": 13}
